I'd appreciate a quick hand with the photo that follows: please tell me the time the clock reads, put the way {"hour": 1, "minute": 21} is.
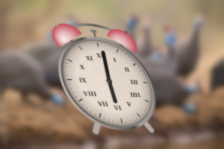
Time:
{"hour": 6, "minute": 1}
